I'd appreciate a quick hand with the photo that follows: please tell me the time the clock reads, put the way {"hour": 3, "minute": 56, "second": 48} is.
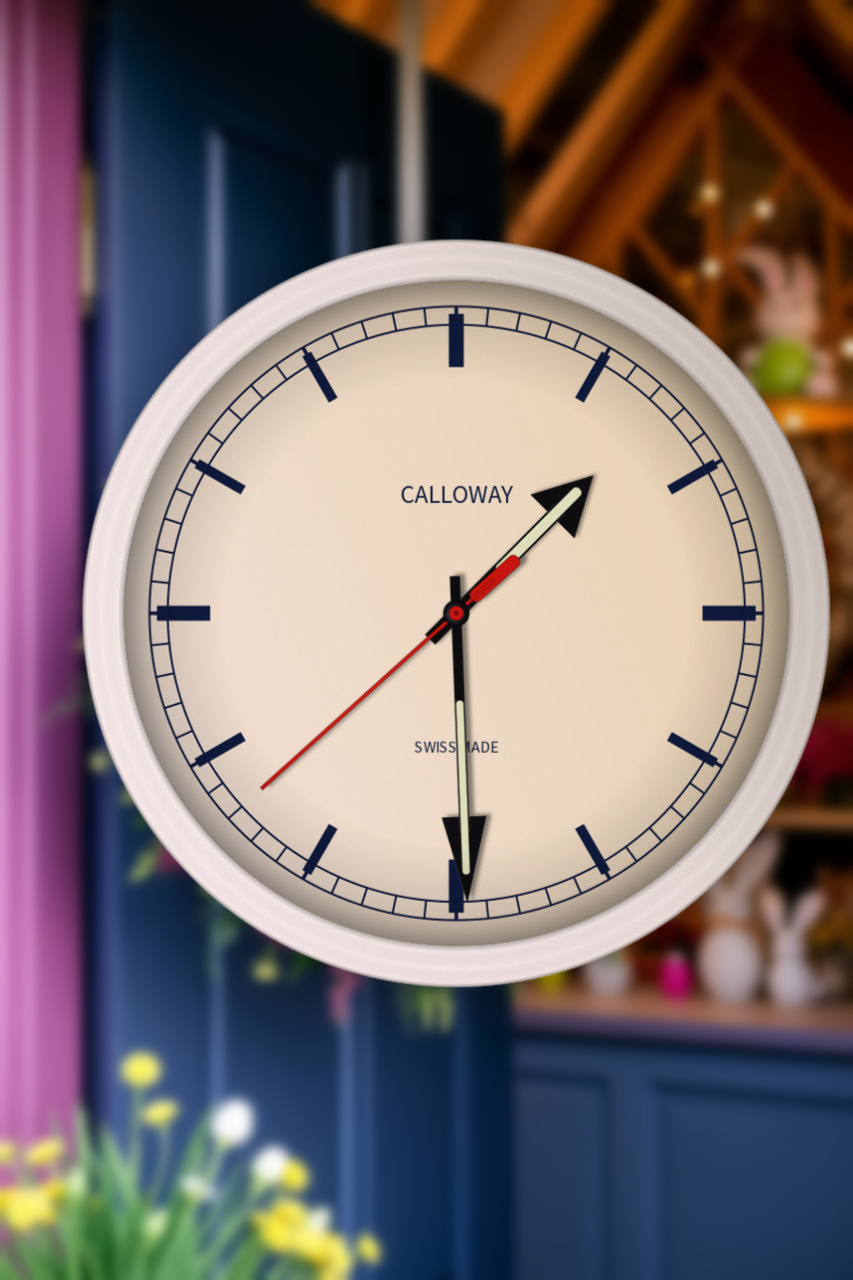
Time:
{"hour": 1, "minute": 29, "second": 38}
